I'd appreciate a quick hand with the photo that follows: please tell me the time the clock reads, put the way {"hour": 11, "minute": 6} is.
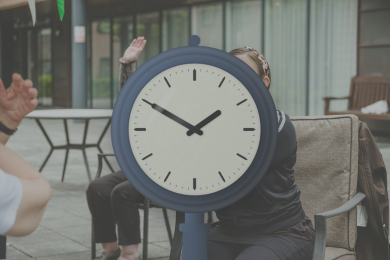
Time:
{"hour": 1, "minute": 50}
